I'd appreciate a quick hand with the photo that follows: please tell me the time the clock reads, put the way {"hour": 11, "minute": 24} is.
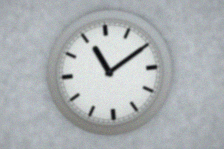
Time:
{"hour": 11, "minute": 10}
